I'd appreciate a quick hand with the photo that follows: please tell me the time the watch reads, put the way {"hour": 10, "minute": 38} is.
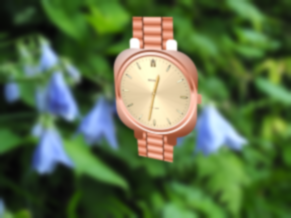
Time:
{"hour": 12, "minute": 32}
